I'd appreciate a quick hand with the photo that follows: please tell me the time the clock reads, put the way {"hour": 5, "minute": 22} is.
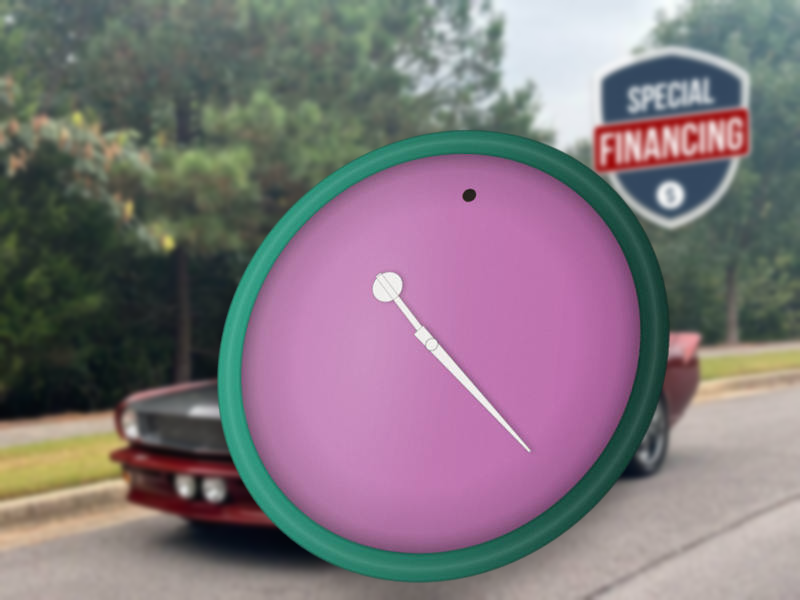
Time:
{"hour": 10, "minute": 21}
